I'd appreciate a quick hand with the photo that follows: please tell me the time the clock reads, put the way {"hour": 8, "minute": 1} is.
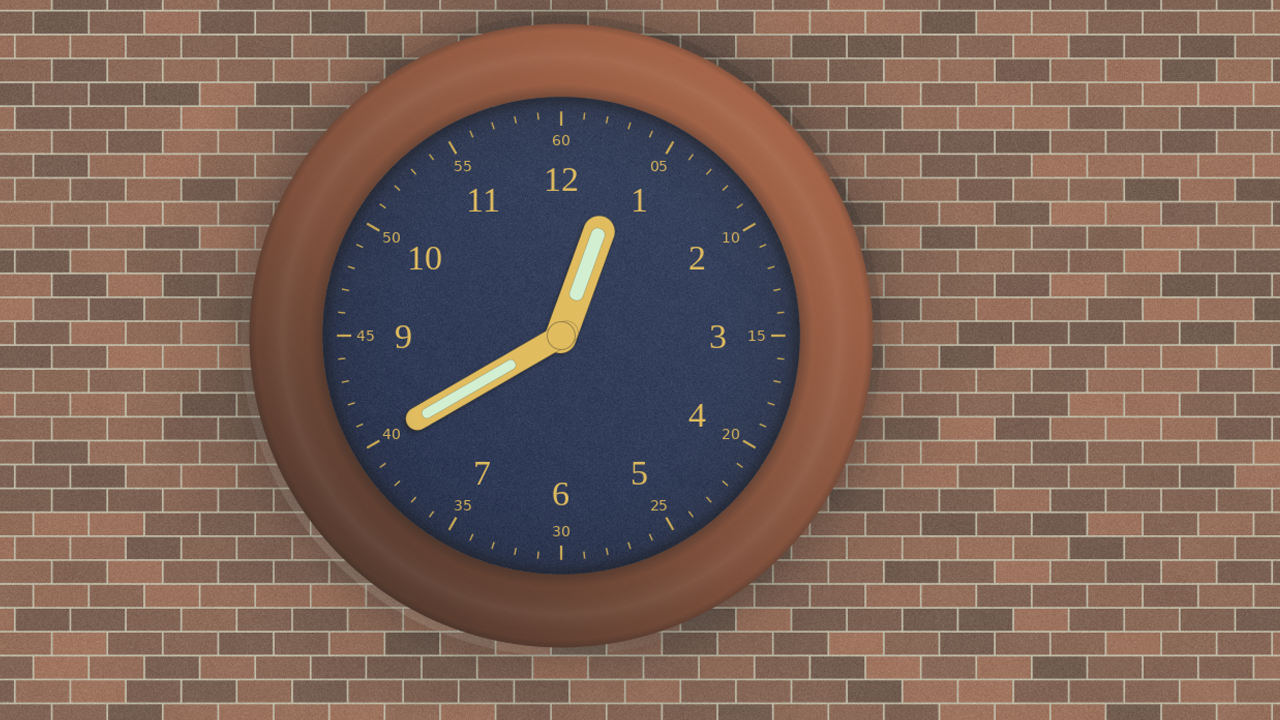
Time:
{"hour": 12, "minute": 40}
